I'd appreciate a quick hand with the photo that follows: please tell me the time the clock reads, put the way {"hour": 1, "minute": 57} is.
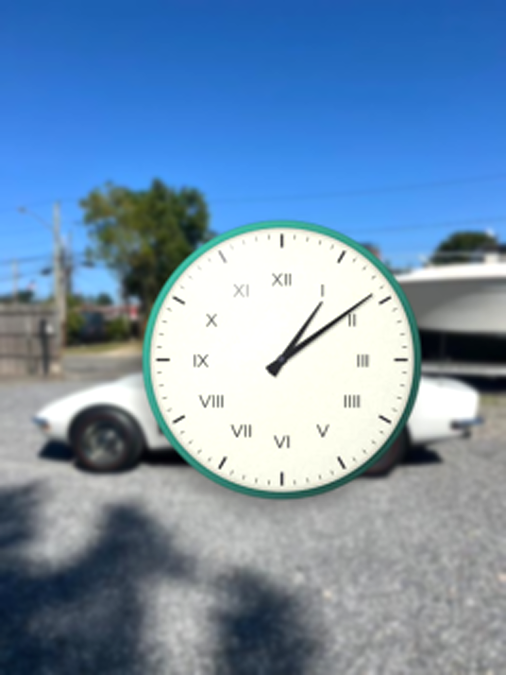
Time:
{"hour": 1, "minute": 9}
